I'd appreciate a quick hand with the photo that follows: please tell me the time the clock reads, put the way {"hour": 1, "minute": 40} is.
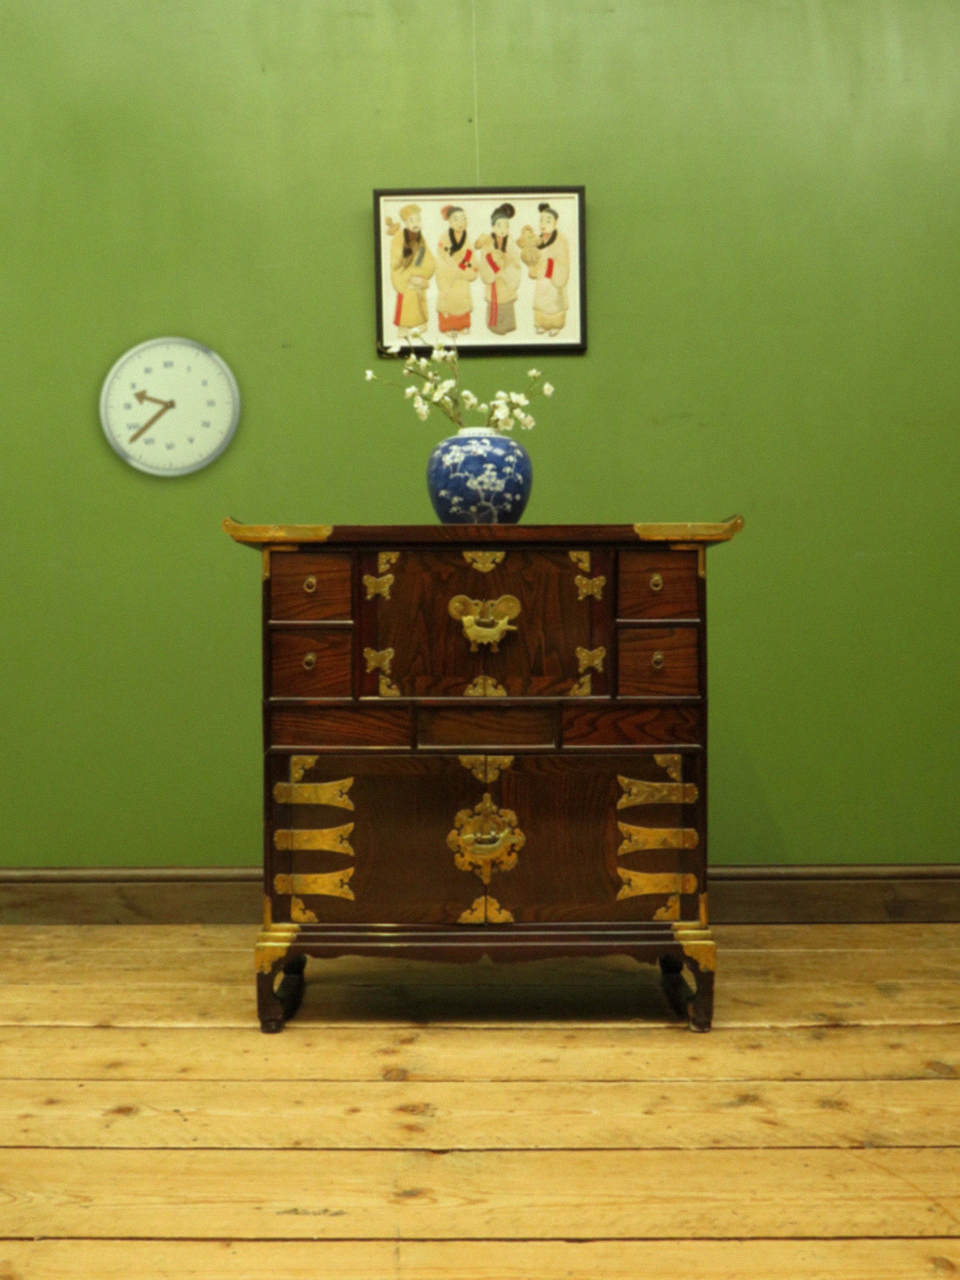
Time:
{"hour": 9, "minute": 38}
